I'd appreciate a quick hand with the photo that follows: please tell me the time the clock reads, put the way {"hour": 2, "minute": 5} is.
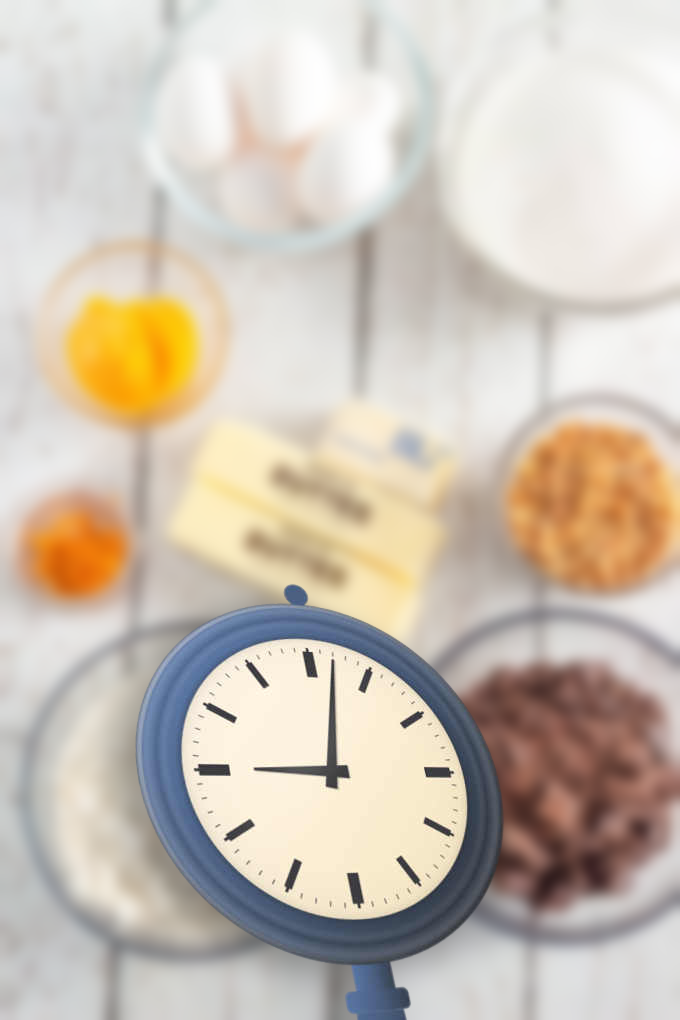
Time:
{"hour": 9, "minute": 2}
